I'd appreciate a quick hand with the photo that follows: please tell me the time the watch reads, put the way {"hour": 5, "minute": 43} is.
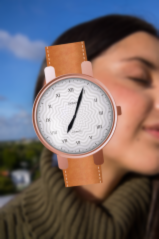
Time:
{"hour": 7, "minute": 4}
